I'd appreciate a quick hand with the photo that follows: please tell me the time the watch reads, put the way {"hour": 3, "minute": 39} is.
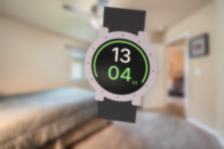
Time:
{"hour": 13, "minute": 4}
